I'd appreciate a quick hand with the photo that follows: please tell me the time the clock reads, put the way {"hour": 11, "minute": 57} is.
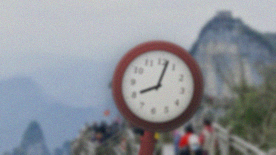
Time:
{"hour": 8, "minute": 2}
